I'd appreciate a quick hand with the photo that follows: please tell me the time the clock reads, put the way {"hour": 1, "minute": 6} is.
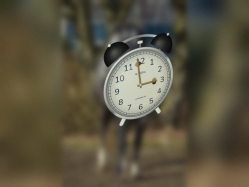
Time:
{"hour": 2, "minute": 59}
